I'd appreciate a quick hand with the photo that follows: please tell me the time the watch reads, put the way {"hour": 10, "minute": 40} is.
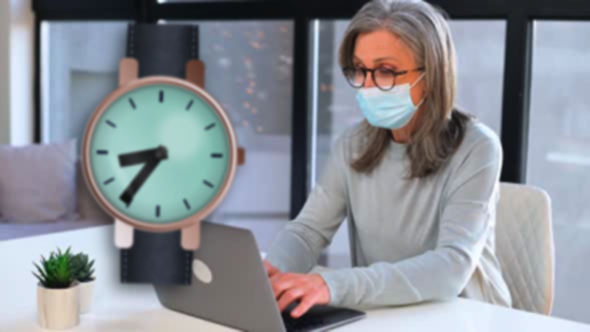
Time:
{"hour": 8, "minute": 36}
